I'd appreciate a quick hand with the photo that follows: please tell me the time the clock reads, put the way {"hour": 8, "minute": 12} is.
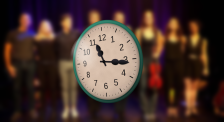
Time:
{"hour": 11, "minute": 16}
